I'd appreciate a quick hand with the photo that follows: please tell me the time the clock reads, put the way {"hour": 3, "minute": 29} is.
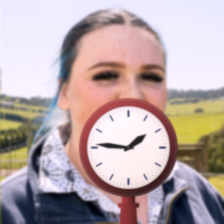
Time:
{"hour": 1, "minute": 46}
